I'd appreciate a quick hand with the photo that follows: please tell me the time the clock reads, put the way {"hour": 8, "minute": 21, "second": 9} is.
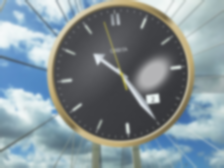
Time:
{"hour": 10, "minute": 24, "second": 58}
